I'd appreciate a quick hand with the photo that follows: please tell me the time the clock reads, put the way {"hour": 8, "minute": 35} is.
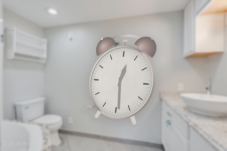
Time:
{"hour": 12, "minute": 29}
